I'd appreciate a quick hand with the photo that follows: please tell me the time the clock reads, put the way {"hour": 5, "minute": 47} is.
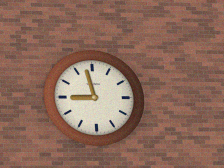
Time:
{"hour": 8, "minute": 58}
